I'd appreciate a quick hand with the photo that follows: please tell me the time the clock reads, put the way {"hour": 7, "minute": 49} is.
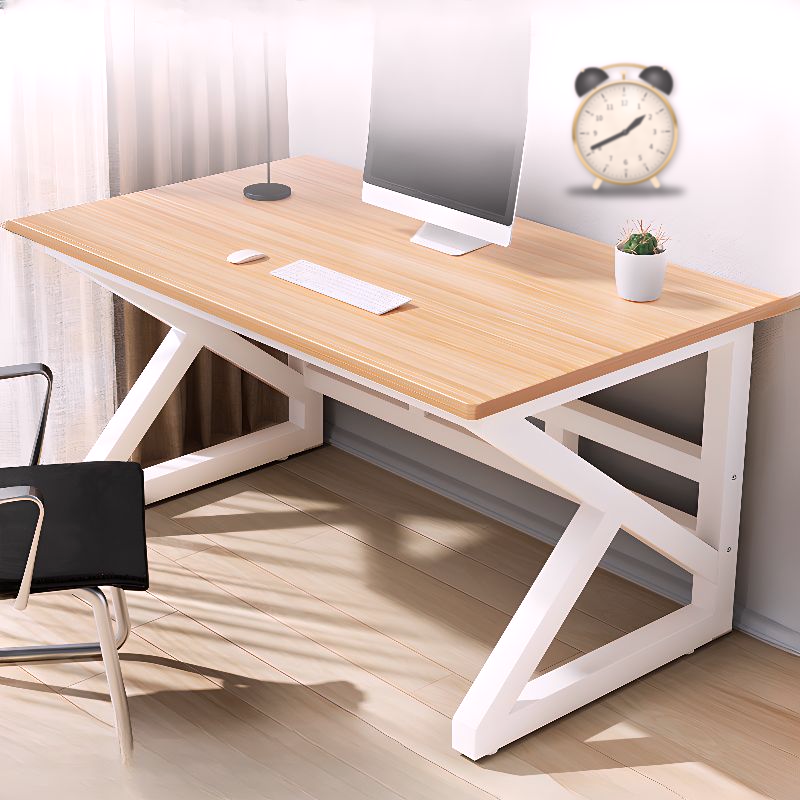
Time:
{"hour": 1, "minute": 41}
